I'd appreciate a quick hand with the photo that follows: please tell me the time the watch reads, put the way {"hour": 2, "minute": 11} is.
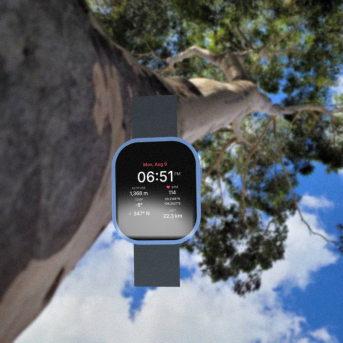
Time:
{"hour": 6, "minute": 51}
